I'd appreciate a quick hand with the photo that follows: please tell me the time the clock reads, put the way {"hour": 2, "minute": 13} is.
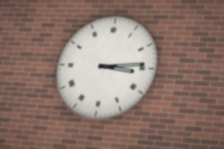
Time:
{"hour": 3, "minute": 14}
